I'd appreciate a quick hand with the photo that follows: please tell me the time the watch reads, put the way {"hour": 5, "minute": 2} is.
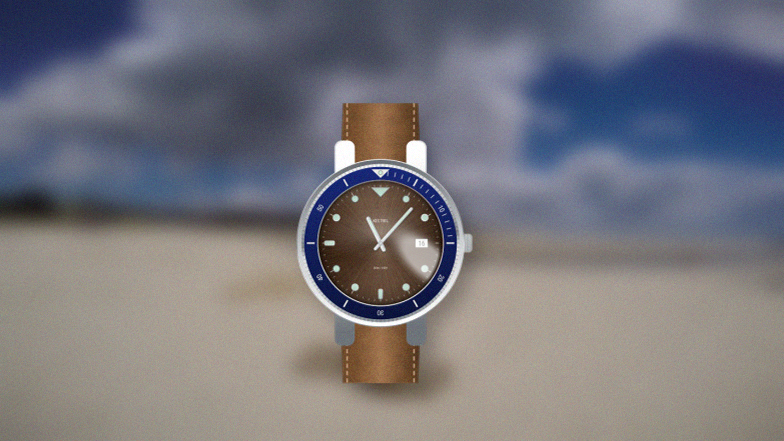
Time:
{"hour": 11, "minute": 7}
